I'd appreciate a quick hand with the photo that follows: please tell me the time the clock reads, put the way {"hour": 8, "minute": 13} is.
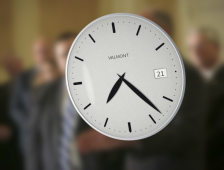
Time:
{"hour": 7, "minute": 23}
